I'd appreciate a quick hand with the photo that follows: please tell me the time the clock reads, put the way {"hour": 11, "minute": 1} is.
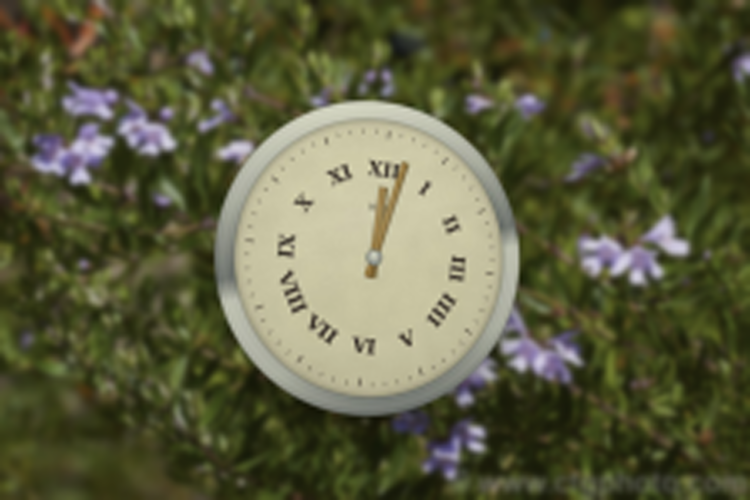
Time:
{"hour": 12, "minute": 2}
